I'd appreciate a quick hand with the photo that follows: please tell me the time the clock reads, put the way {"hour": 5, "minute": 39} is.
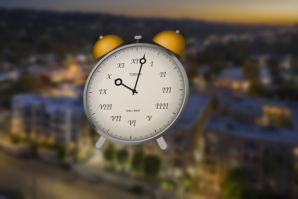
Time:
{"hour": 10, "minute": 2}
